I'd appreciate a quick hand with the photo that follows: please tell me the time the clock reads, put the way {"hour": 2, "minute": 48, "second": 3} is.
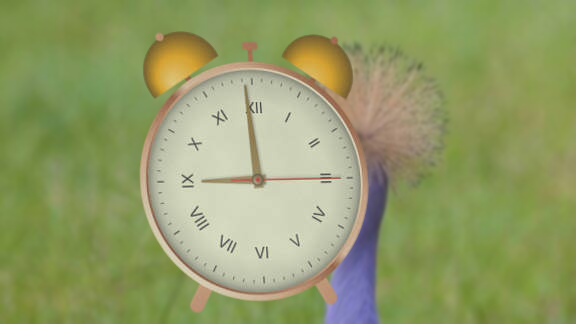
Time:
{"hour": 8, "minute": 59, "second": 15}
